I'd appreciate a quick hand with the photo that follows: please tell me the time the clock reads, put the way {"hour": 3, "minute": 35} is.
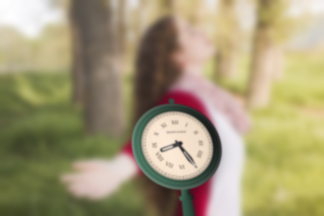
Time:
{"hour": 8, "minute": 25}
